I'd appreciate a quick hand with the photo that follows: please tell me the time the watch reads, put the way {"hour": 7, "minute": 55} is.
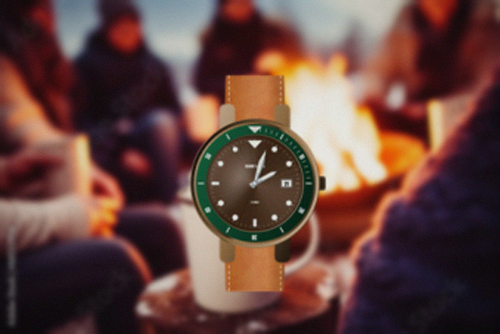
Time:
{"hour": 2, "minute": 3}
